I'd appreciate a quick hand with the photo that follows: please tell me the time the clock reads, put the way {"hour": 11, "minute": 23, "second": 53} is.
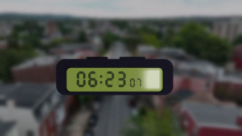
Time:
{"hour": 6, "minute": 23, "second": 7}
